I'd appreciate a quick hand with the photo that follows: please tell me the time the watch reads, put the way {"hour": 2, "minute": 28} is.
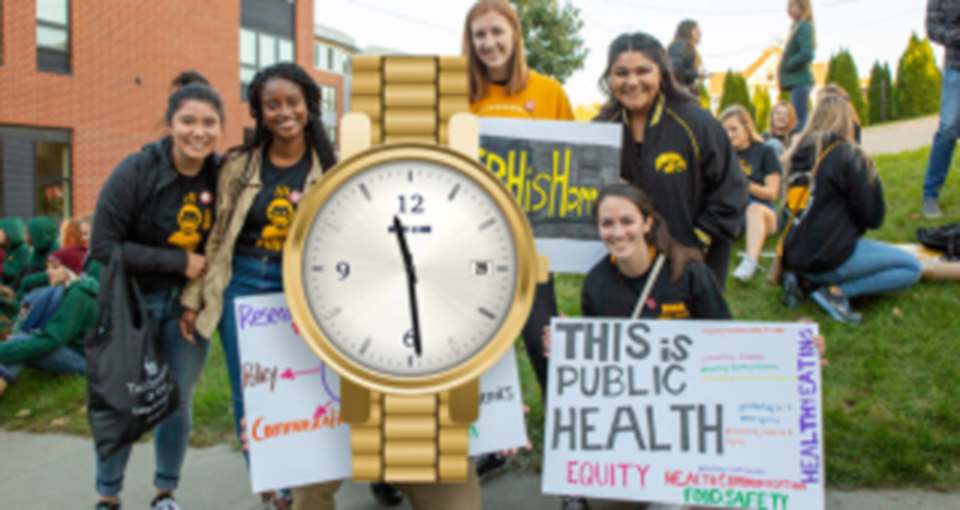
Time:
{"hour": 11, "minute": 29}
